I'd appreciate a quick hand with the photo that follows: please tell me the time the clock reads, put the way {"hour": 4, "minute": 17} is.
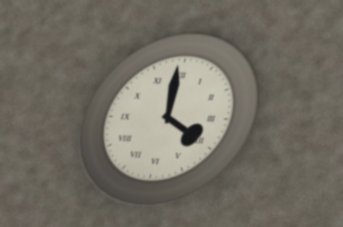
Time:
{"hour": 3, "minute": 59}
